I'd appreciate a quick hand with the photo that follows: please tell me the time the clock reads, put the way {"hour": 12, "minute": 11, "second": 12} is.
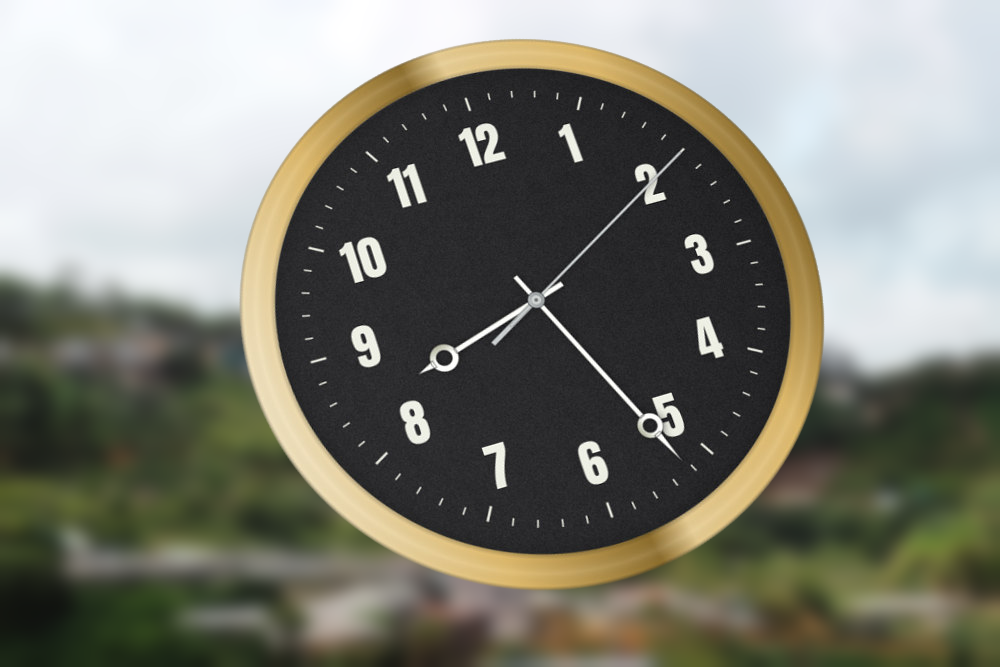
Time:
{"hour": 8, "minute": 26, "second": 10}
